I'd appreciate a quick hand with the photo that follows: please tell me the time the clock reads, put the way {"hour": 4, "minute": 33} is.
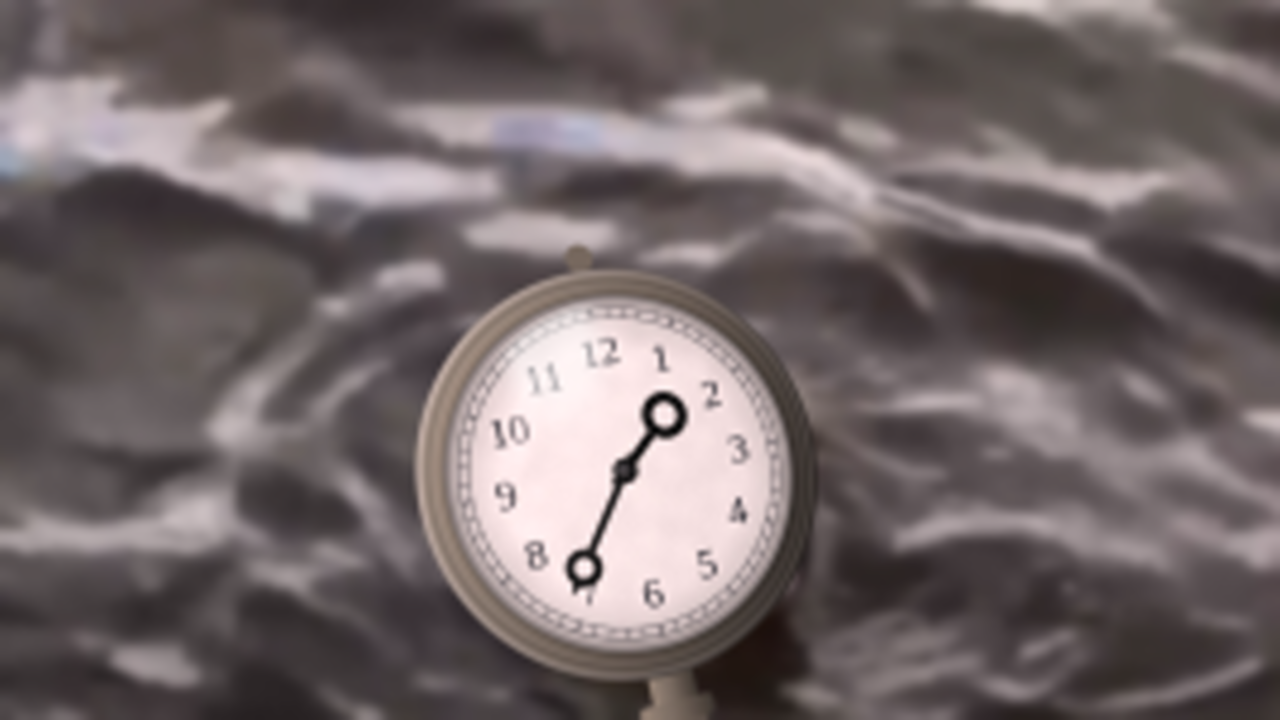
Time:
{"hour": 1, "minute": 36}
